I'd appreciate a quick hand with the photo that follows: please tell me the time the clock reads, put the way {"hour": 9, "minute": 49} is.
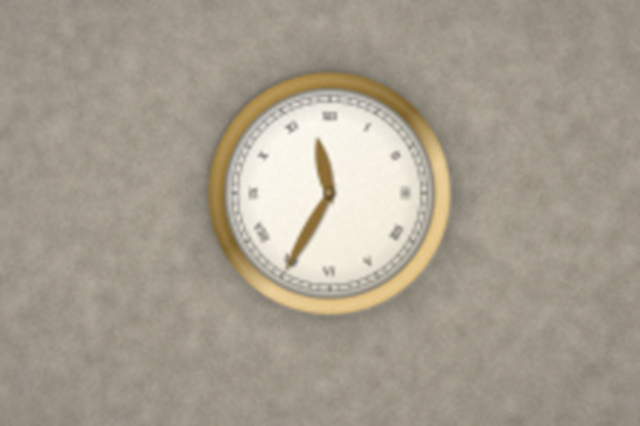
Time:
{"hour": 11, "minute": 35}
